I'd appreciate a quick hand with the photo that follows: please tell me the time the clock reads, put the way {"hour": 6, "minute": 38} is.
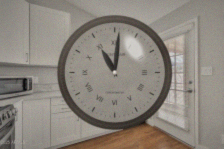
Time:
{"hour": 11, "minute": 1}
